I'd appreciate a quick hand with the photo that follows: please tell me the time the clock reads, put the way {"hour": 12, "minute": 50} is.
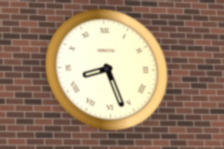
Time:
{"hour": 8, "minute": 27}
